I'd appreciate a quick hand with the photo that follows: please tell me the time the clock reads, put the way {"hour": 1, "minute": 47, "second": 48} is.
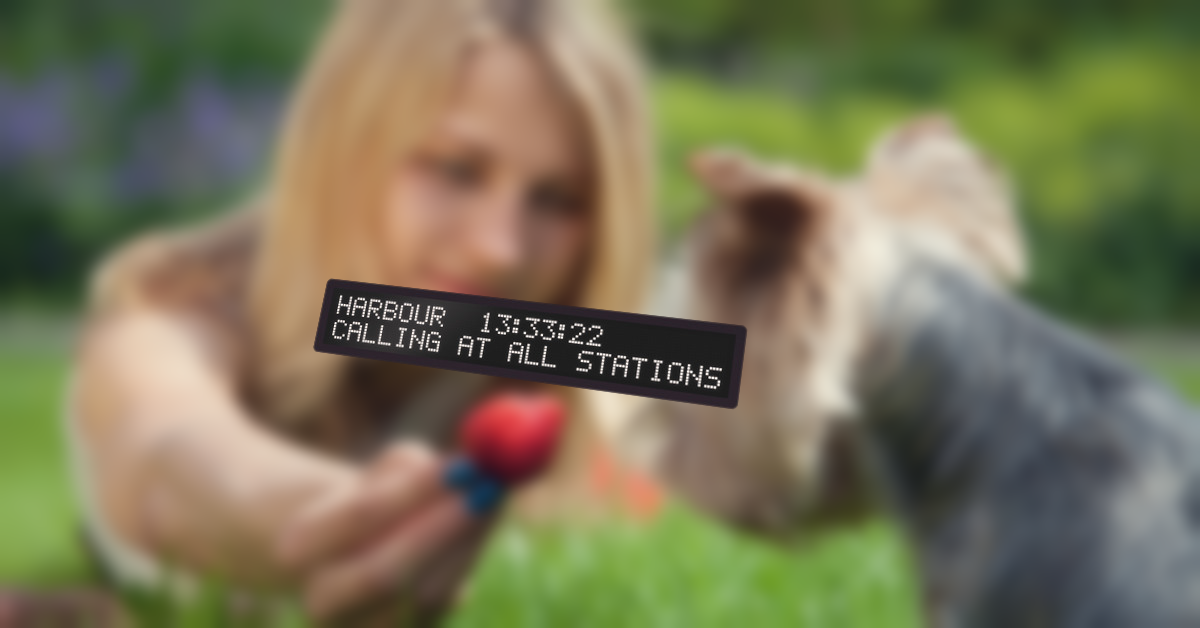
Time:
{"hour": 13, "minute": 33, "second": 22}
